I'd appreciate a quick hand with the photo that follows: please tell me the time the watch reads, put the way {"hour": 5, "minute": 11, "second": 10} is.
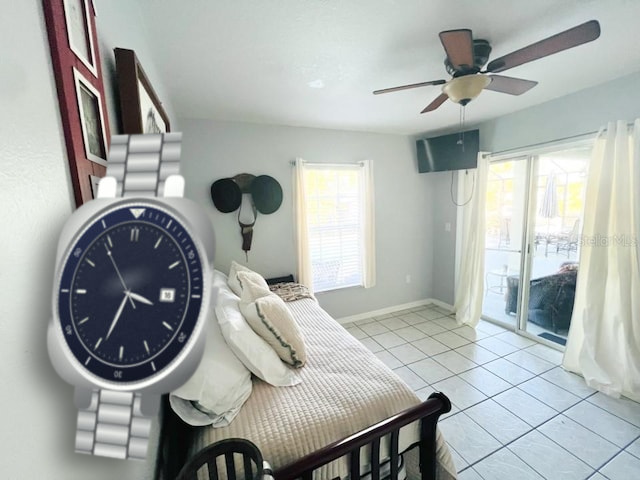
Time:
{"hour": 3, "minute": 33, "second": 54}
